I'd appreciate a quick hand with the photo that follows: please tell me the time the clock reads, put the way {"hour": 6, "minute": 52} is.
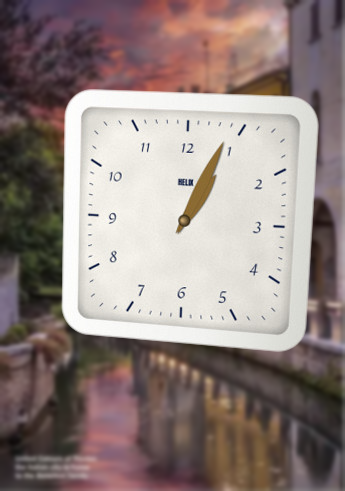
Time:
{"hour": 1, "minute": 4}
